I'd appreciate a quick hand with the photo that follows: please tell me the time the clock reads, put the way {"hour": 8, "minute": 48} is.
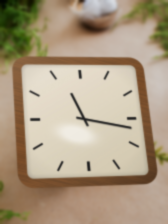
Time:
{"hour": 11, "minute": 17}
